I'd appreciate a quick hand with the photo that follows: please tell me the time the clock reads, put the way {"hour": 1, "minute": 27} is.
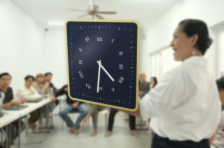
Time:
{"hour": 4, "minute": 31}
